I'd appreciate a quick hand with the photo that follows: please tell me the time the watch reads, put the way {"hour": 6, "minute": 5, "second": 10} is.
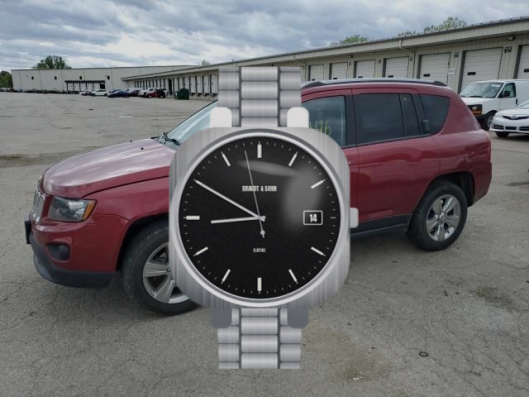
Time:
{"hour": 8, "minute": 49, "second": 58}
